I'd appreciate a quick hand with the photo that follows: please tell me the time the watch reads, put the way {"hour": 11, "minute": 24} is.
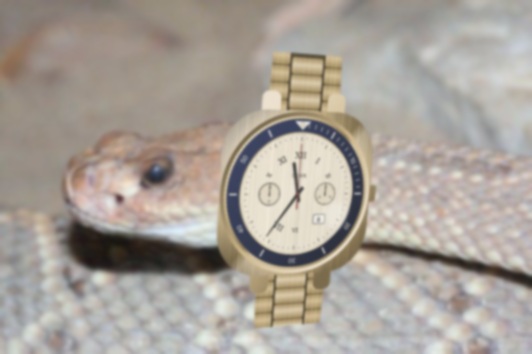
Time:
{"hour": 11, "minute": 36}
